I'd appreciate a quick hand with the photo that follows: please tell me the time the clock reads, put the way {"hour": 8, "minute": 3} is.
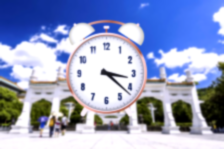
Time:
{"hour": 3, "minute": 22}
